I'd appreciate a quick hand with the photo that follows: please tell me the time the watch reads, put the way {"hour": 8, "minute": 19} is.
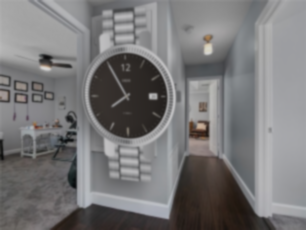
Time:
{"hour": 7, "minute": 55}
